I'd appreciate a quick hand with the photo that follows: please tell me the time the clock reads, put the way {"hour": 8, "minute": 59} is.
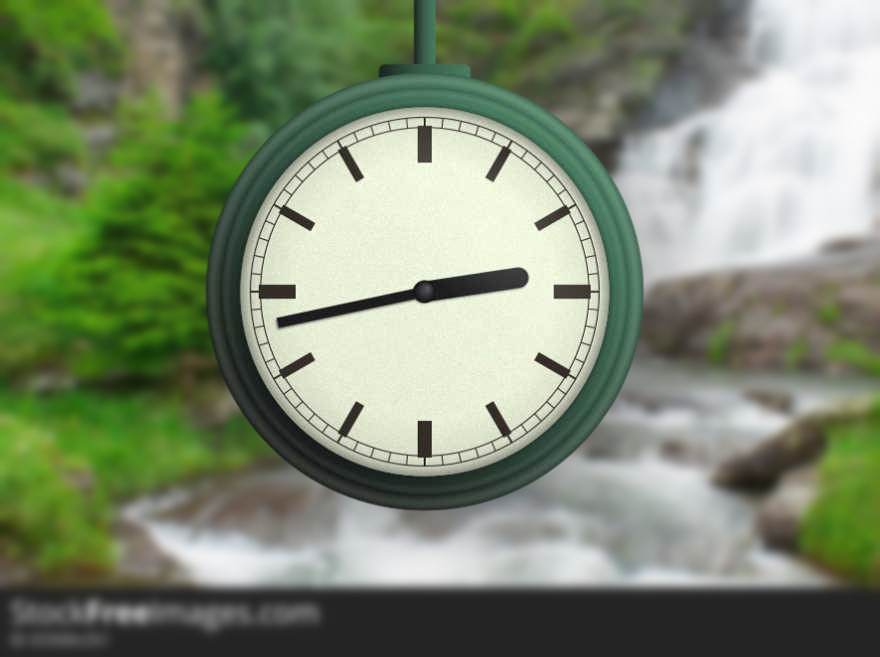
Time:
{"hour": 2, "minute": 43}
